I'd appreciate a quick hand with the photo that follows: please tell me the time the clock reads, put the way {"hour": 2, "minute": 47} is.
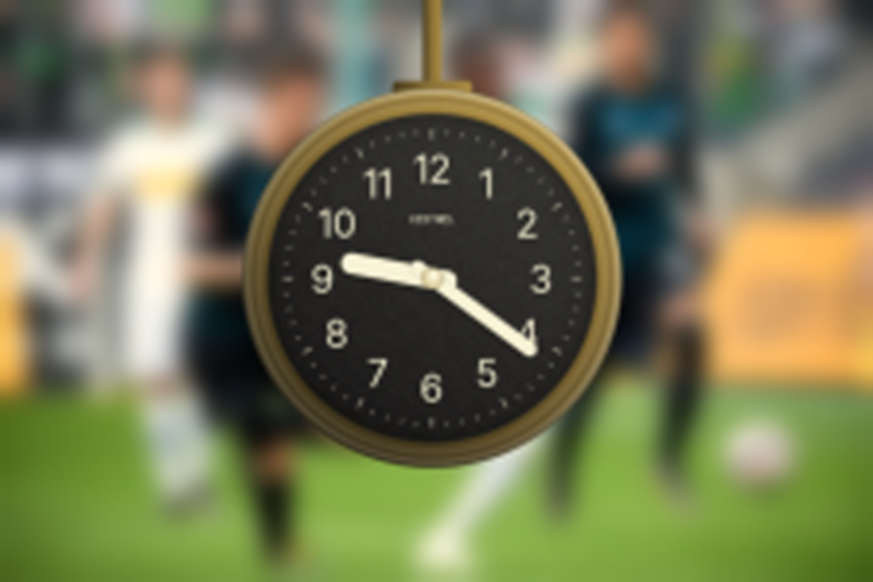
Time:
{"hour": 9, "minute": 21}
